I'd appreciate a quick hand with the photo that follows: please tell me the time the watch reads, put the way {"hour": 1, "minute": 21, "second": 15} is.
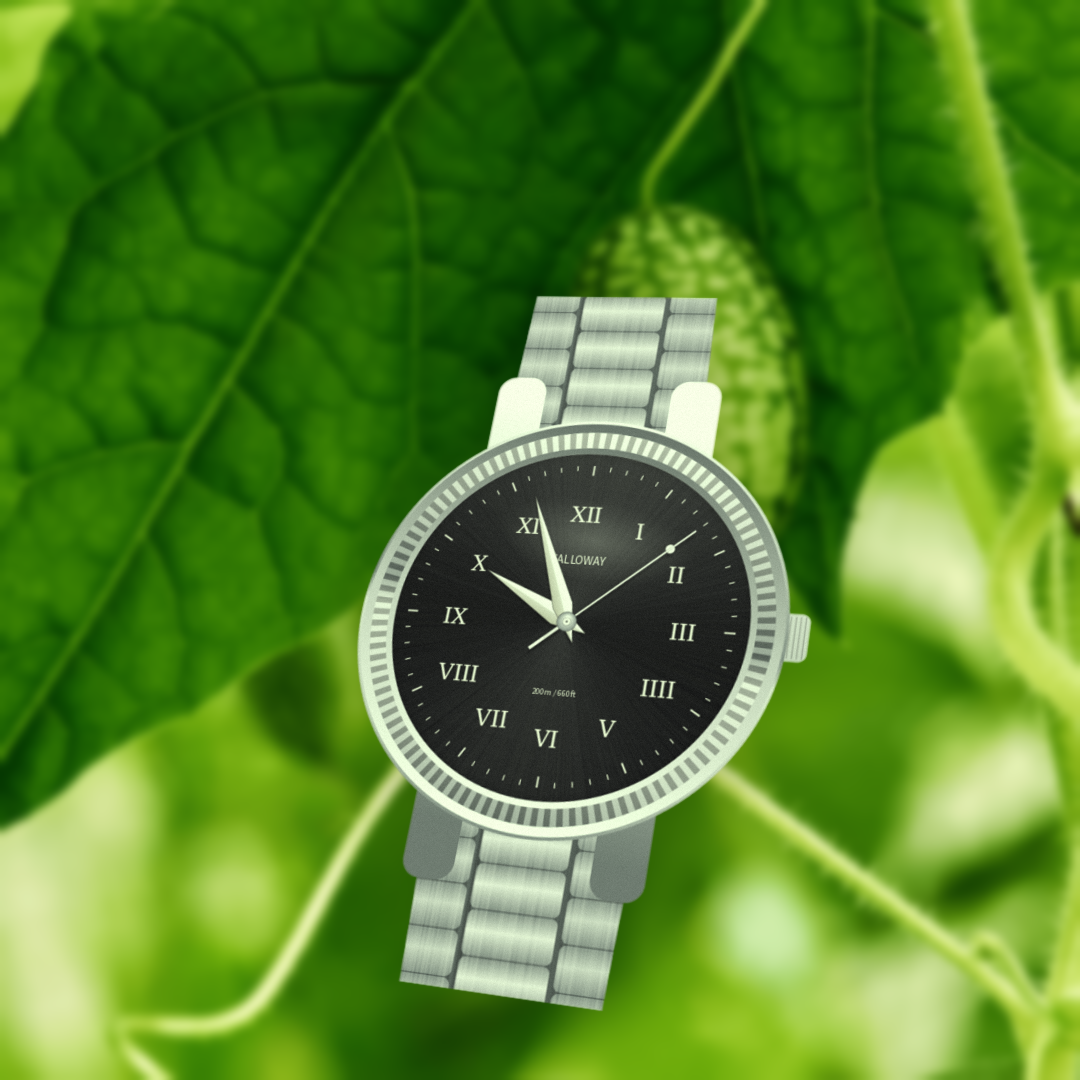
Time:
{"hour": 9, "minute": 56, "second": 8}
